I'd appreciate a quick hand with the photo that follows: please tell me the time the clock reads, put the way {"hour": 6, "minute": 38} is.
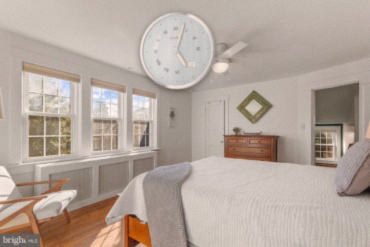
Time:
{"hour": 5, "minute": 3}
